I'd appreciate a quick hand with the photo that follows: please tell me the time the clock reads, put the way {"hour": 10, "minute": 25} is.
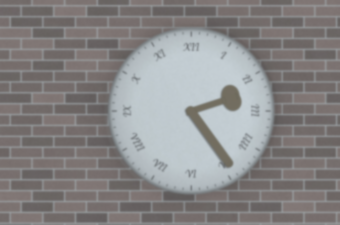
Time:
{"hour": 2, "minute": 24}
